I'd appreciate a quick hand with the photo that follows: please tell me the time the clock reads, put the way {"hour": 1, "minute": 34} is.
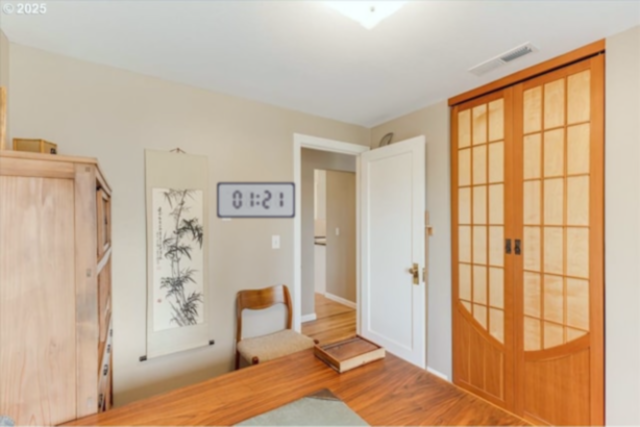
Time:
{"hour": 1, "minute": 21}
